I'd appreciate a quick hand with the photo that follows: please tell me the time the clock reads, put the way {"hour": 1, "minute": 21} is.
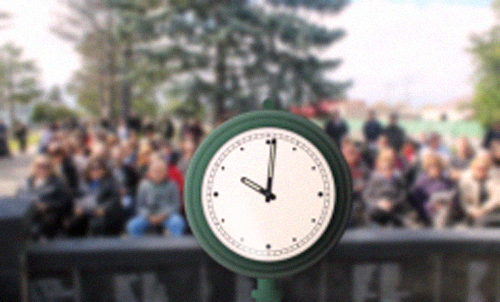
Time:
{"hour": 10, "minute": 1}
